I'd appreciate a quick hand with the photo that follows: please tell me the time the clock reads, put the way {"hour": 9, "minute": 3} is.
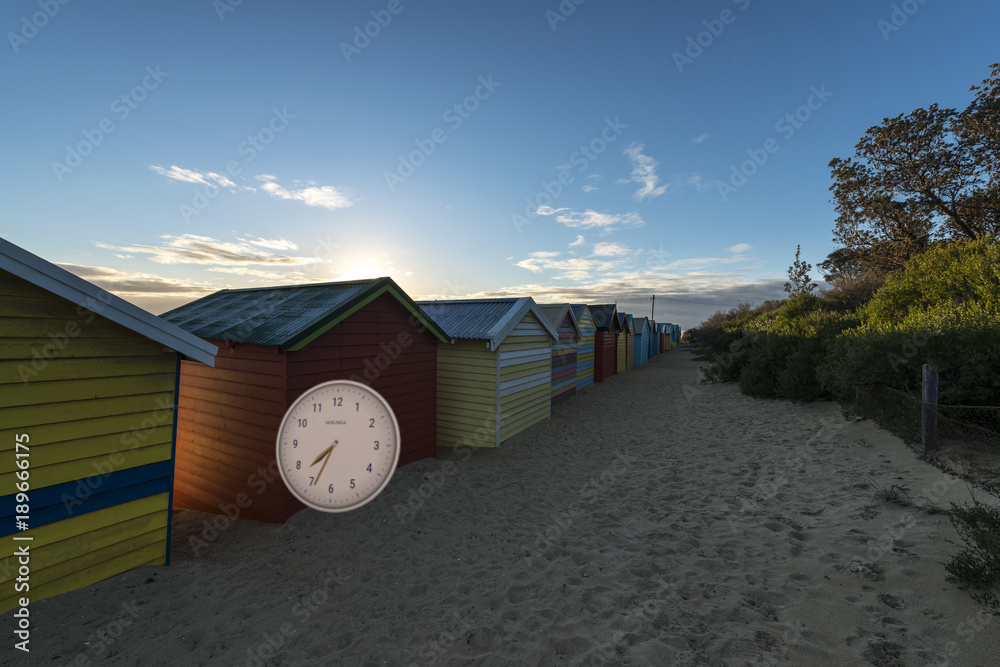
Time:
{"hour": 7, "minute": 34}
